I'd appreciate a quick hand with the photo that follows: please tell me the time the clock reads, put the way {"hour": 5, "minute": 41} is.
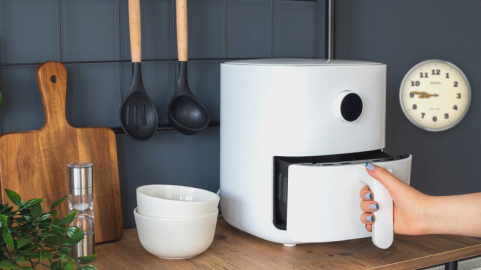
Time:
{"hour": 8, "minute": 46}
